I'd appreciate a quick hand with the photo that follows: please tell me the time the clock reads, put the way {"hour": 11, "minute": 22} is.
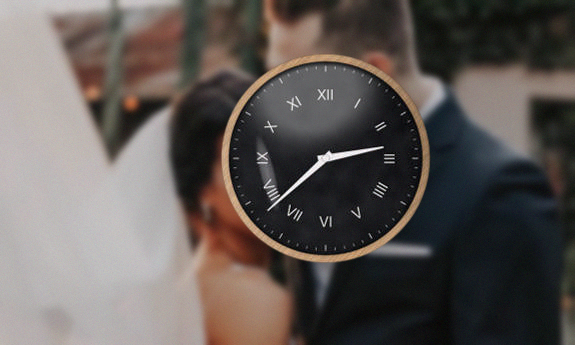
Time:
{"hour": 2, "minute": 38}
